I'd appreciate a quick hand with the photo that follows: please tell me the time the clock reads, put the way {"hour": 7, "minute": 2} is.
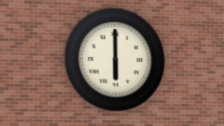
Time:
{"hour": 6, "minute": 0}
